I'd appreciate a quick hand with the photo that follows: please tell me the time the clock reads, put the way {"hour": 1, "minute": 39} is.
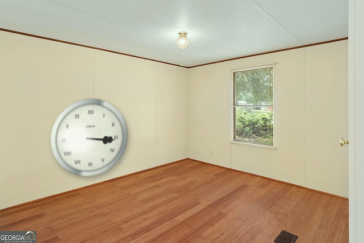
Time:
{"hour": 3, "minute": 16}
